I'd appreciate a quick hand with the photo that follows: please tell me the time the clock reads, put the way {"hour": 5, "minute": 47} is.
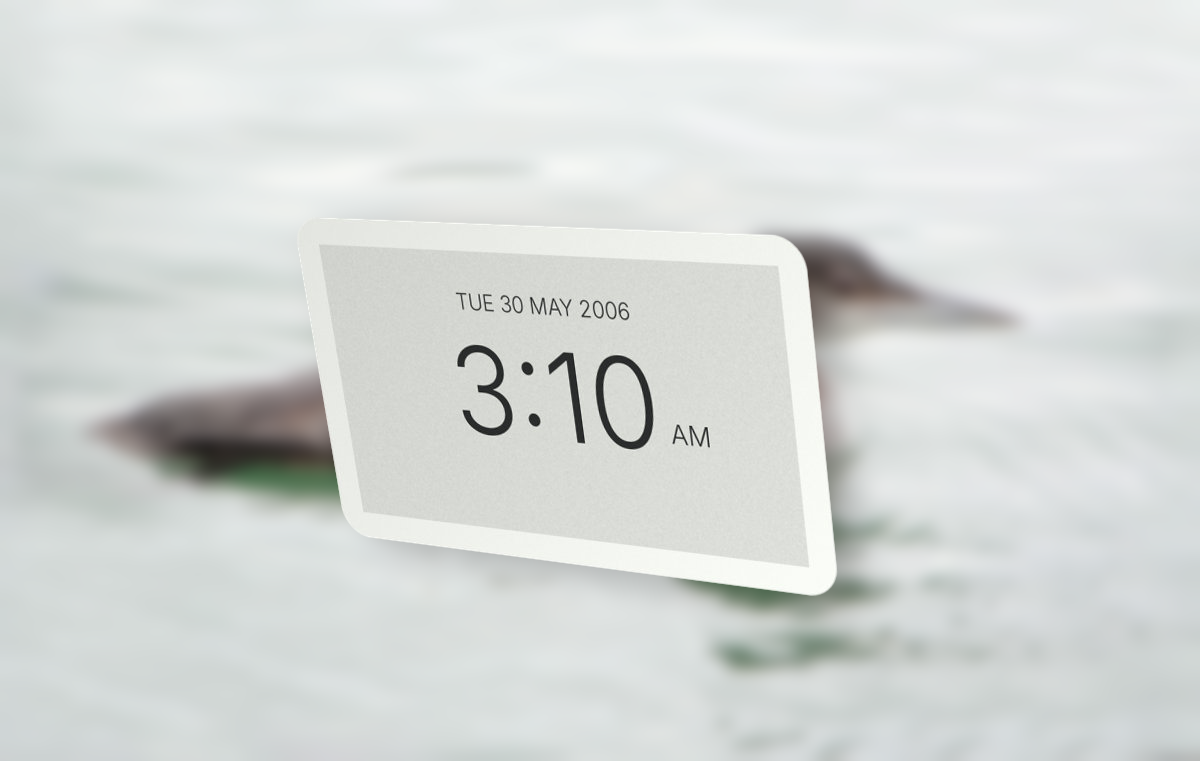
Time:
{"hour": 3, "minute": 10}
